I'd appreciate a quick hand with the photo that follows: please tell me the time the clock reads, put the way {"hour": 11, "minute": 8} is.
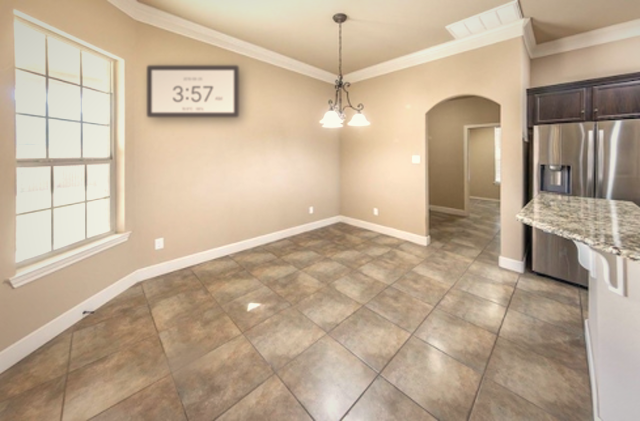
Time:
{"hour": 3, "minute": 57}
